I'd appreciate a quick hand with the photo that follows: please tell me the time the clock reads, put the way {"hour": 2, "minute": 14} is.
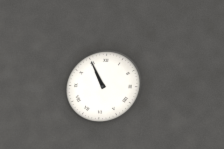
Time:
{"hour": 10, "minute": 55}
